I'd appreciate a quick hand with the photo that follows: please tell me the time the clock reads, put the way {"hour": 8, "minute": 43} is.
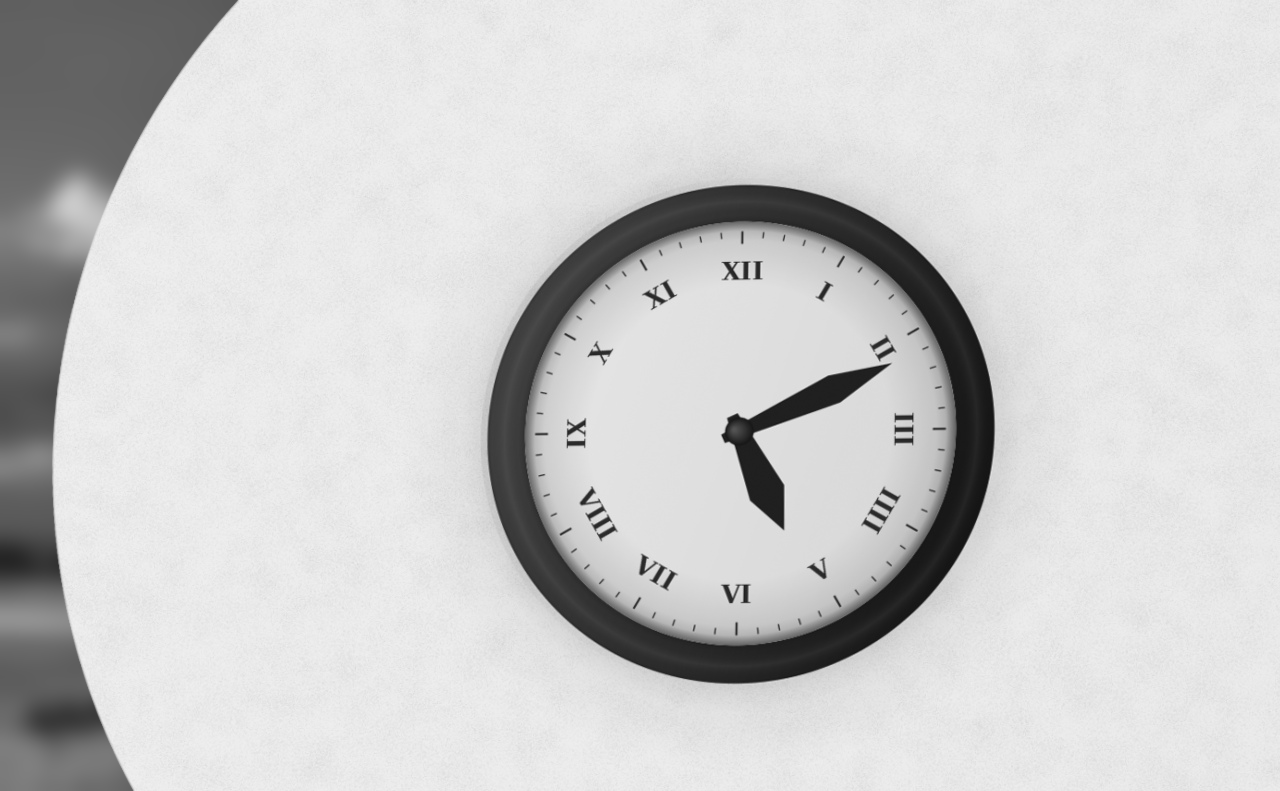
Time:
{"hour": 5, "minute": 11}
